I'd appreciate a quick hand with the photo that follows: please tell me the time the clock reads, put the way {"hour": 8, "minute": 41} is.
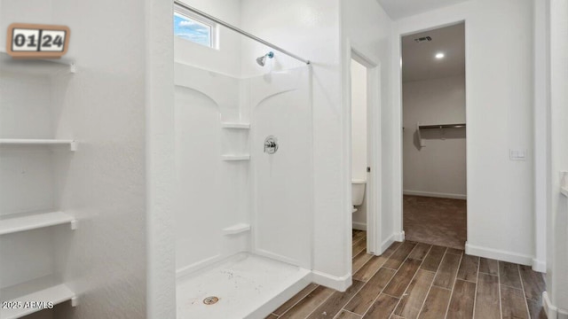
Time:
{"hour": 1, "minute": 24}
